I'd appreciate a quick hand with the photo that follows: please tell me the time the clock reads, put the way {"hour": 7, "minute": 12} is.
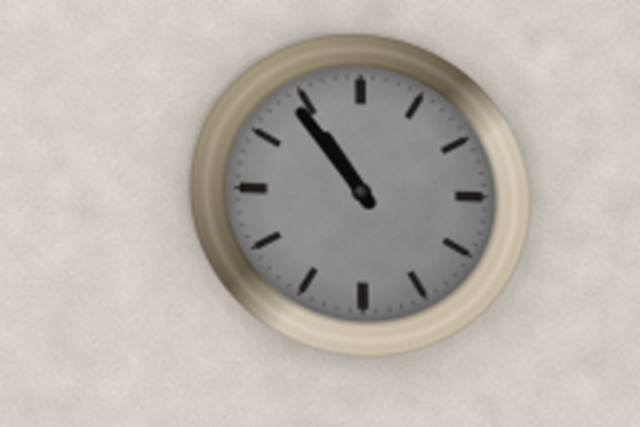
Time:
{"hour": 10, "minute": 54}
